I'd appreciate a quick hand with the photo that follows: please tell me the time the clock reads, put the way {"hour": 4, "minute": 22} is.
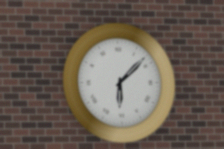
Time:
{"hour": 6, "minute": 8}
